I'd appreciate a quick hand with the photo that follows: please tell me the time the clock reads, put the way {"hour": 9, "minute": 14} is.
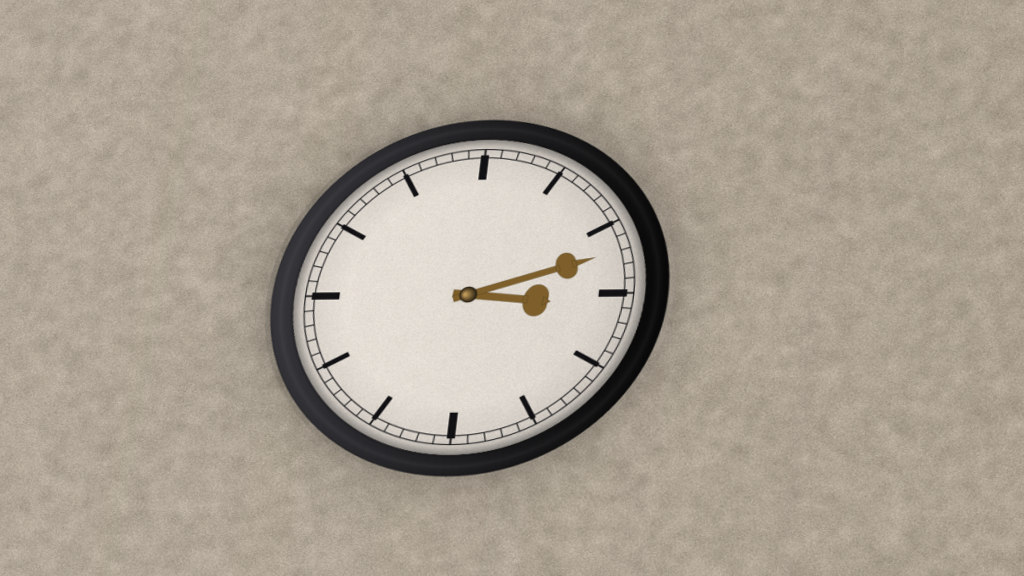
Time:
{"hour": 3, "minute": 12}
